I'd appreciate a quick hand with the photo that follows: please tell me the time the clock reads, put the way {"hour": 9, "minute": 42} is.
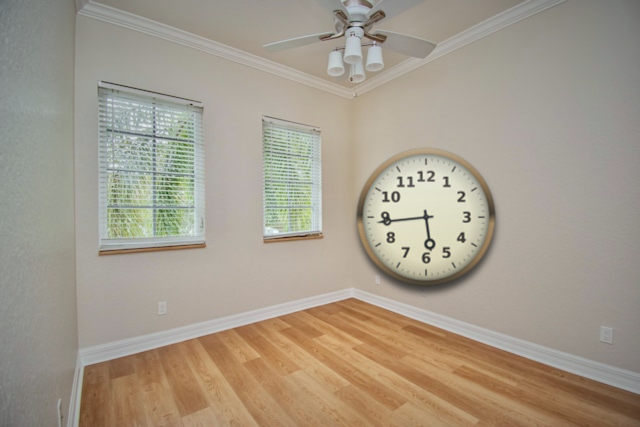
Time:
{"hour": 5, "minute": 44}
